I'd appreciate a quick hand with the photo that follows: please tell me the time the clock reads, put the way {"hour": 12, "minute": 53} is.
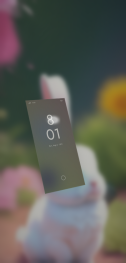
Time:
{"hour": 8, "minute": 1}
